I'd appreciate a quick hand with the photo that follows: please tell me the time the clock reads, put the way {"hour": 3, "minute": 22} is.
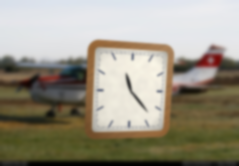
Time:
{"hour": 11, "minute": 23}
